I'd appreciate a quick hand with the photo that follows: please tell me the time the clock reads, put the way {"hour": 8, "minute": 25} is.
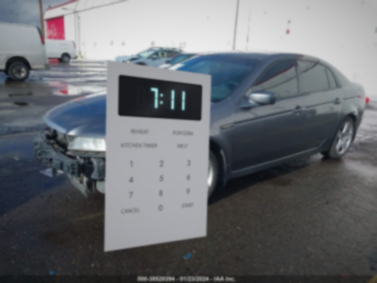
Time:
{"hour": 7, "minute": 11}
